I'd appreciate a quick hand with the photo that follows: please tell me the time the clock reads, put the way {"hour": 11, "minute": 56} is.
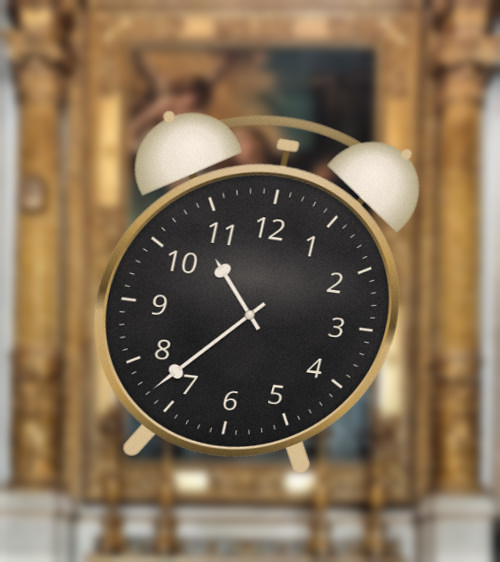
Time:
{"hour": 10, "minute": 37}
